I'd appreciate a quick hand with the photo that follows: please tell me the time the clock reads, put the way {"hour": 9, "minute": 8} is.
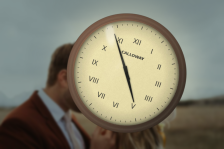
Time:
{"hour": 4, "minute": 54}
